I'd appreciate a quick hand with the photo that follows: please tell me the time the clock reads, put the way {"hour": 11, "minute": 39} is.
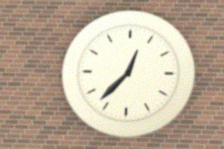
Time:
{"hour": 12, "minute": 37}
